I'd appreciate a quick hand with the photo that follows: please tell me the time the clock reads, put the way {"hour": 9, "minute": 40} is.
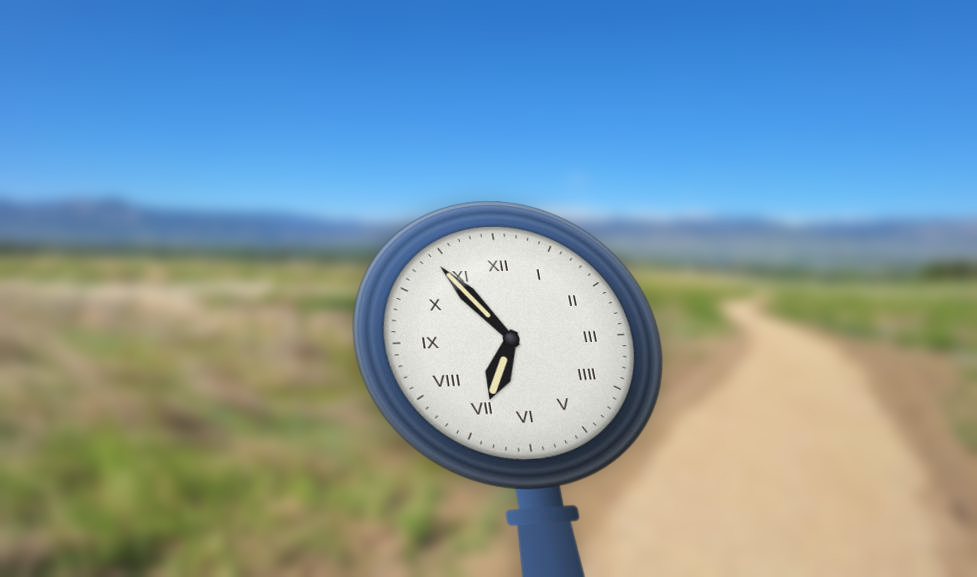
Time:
{"hour": 6, "minute": 54}
